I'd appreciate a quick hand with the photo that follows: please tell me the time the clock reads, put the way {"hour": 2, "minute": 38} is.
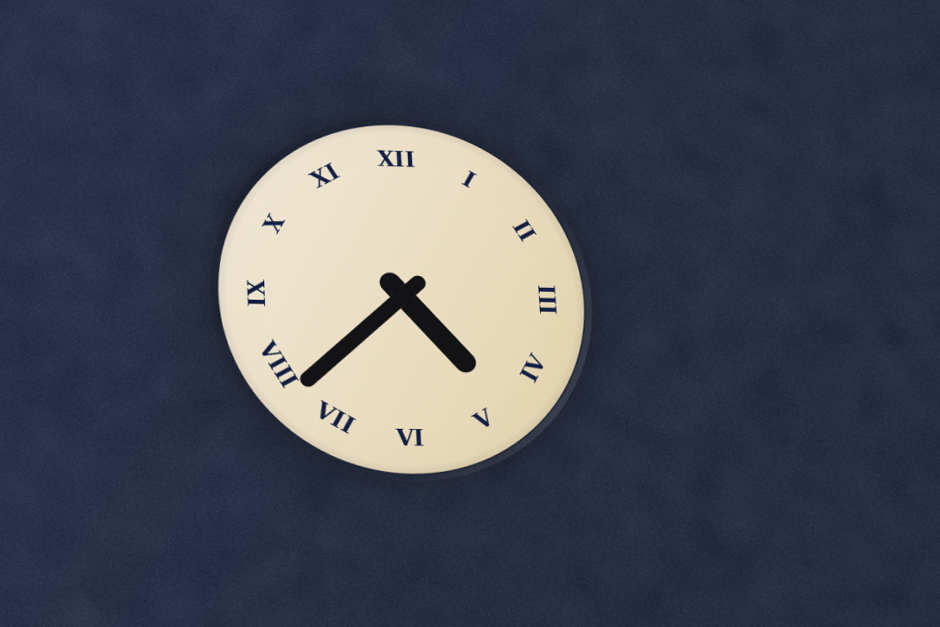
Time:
{"hour": 4, "minute": 38}
